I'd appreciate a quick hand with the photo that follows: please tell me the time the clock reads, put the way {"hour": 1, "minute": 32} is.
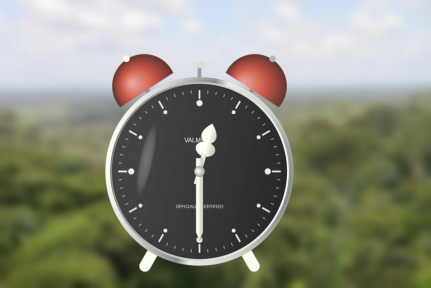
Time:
{"hour": 12, "minute": 30}
